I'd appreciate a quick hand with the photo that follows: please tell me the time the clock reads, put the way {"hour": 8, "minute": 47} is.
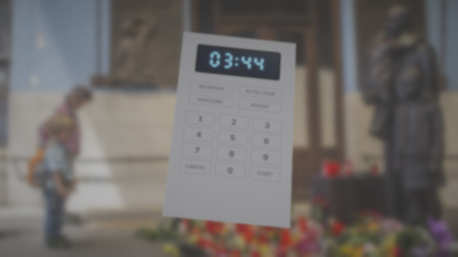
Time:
{"hour": 3, "minute": 44}
